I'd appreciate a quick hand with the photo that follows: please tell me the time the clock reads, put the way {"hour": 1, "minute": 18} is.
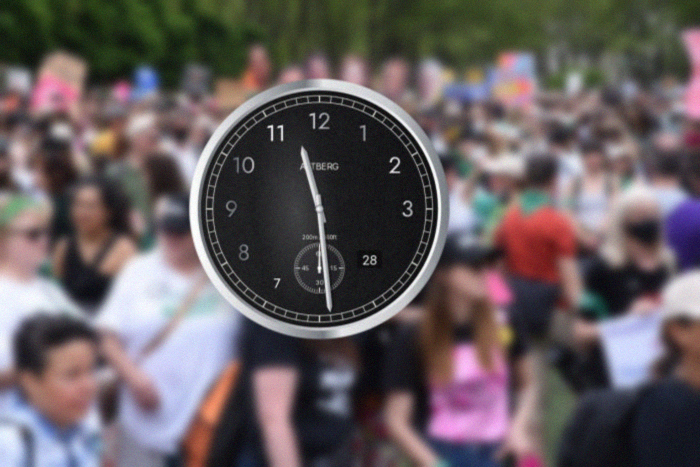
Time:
{"hour": 11, "minute": 29}
